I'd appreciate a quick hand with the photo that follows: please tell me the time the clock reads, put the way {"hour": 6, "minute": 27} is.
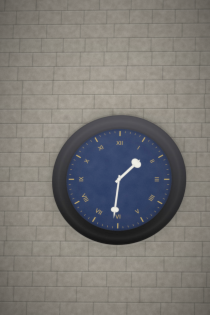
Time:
{"hour": 1, "minute": 31}
